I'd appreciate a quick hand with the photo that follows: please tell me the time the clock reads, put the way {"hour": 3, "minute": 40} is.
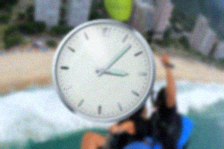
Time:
{"hour": 3, "minute": 7}
